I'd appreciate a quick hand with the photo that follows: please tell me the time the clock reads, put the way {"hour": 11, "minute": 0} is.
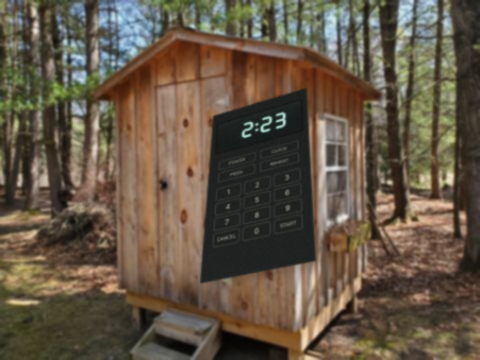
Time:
{"hour": 2, "minute": 23}
